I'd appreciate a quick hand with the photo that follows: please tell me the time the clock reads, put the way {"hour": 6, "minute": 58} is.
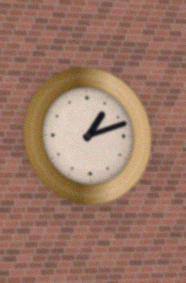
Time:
{"hour": 1, "minute": 12}
